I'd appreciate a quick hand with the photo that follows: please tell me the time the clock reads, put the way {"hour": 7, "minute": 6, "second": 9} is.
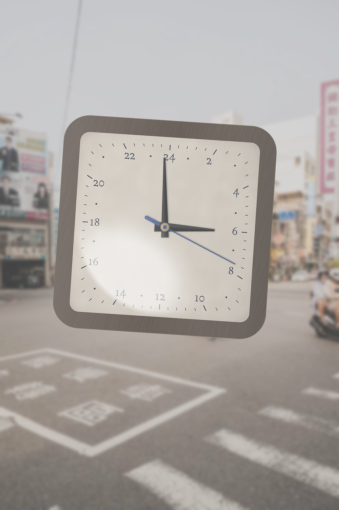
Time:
{"hour": 5, "minute": 59, "second": 19}
